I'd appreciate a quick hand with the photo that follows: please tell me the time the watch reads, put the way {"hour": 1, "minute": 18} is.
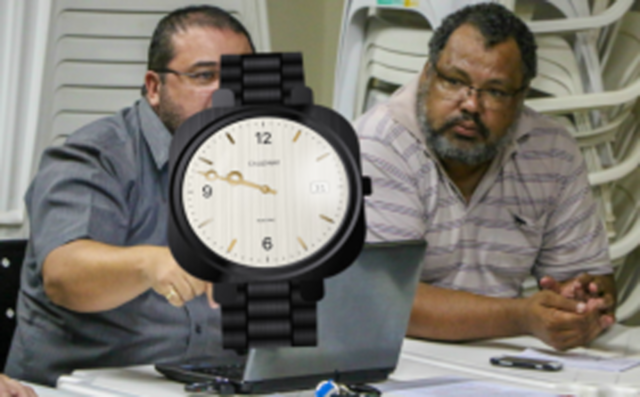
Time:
{"hour": 9, "minute": 48}
